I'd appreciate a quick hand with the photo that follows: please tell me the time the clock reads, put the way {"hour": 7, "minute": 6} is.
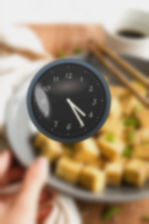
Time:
{"hour": 4, "minute": 25}
